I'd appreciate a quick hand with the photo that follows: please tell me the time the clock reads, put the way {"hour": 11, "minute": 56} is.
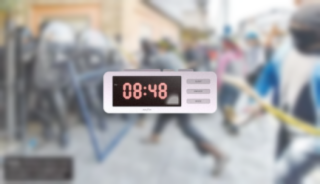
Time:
{"hour": 8, "minute": 48}
